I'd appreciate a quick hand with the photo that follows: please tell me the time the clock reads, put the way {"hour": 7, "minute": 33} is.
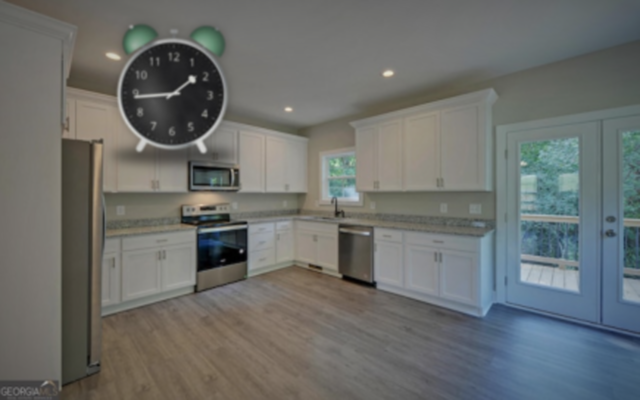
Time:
{"hour": 1, "minute": 44}
